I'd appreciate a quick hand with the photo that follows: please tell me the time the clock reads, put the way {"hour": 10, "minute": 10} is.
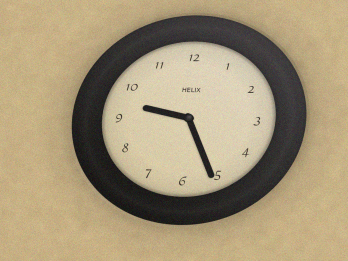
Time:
{"hour": 9, "minute": 26}
